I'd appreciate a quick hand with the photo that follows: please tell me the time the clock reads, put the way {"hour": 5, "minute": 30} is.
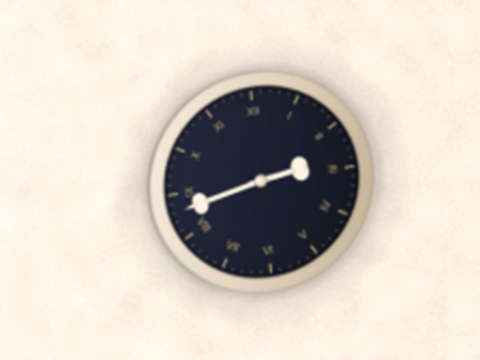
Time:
{"hour": 2, "minute": 43}
